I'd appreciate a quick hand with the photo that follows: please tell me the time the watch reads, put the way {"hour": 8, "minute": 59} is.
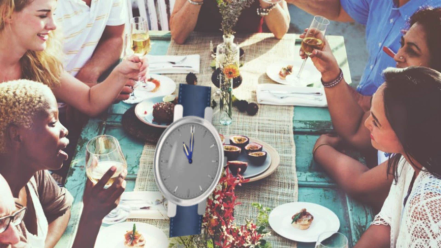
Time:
{"hour": 11, "minute": 0}
